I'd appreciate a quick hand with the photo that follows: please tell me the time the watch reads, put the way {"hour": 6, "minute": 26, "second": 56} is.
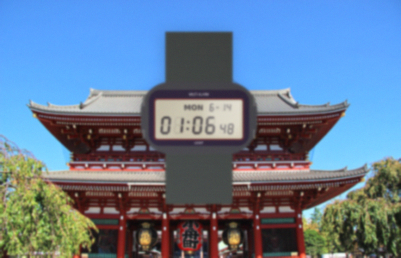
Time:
{"hour": 1, "minute": 6, "second": 48}
